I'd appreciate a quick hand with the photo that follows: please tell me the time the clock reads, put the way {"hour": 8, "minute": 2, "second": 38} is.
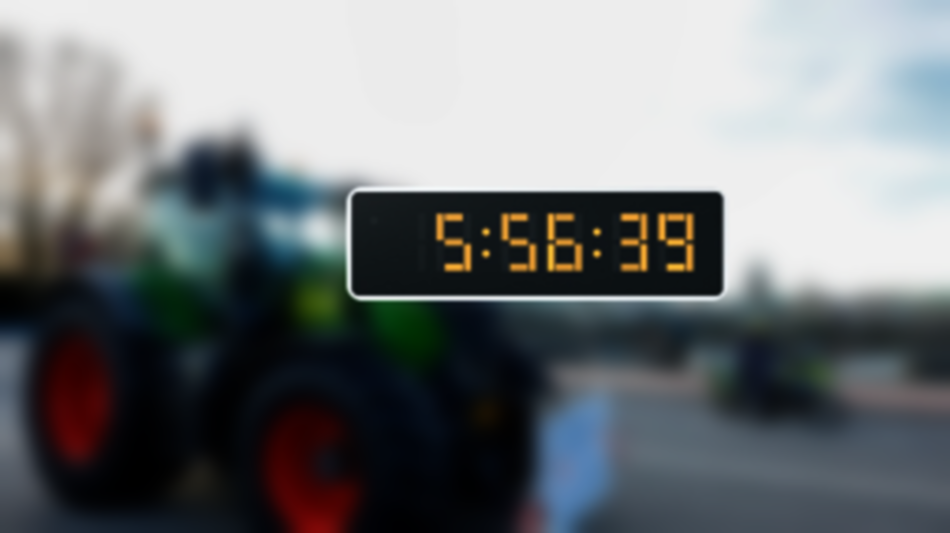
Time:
{"hour": 5, "minute": 56, "second": 39}
